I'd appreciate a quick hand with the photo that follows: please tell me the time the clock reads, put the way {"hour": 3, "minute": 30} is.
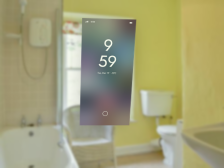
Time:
{"hour": 9, "minute": 59}
